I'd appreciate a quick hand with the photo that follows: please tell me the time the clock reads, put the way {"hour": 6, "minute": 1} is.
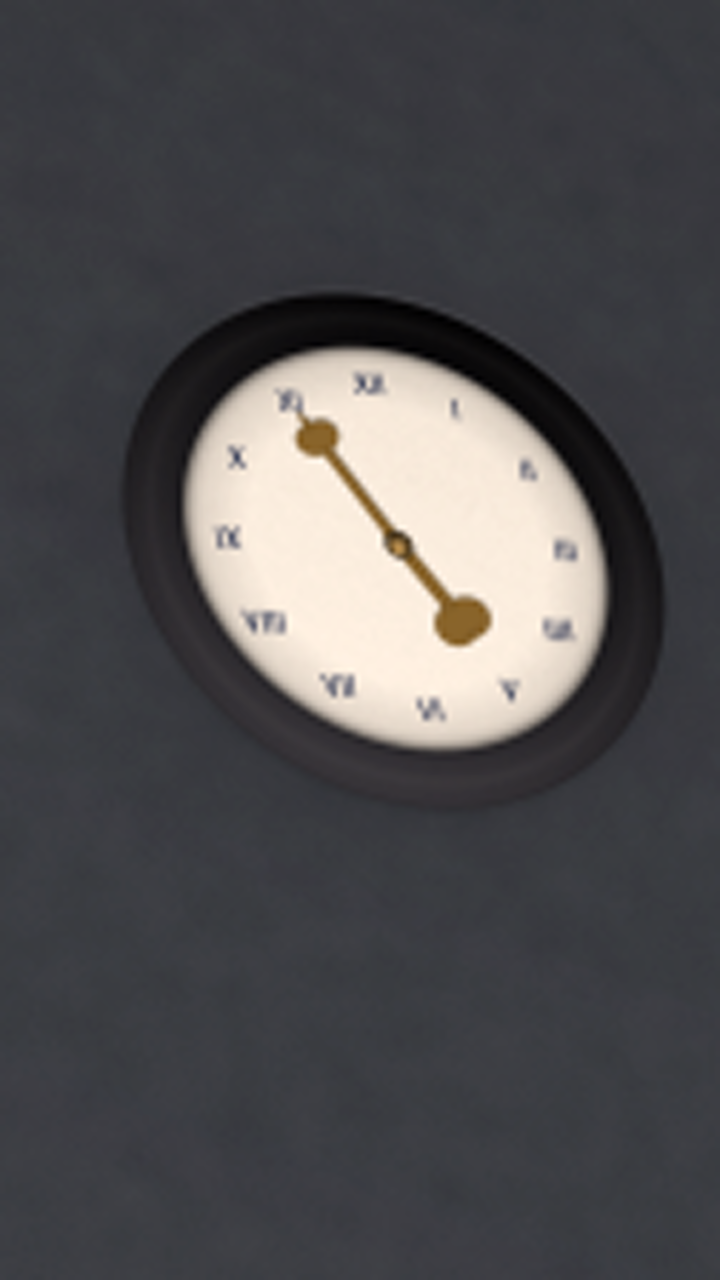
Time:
{"hour": 4, "minute": 55}
